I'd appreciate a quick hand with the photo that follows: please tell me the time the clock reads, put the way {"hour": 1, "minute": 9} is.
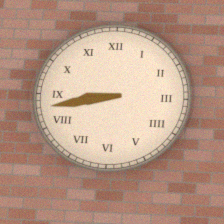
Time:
{"hour": 8, "minute": 43}
